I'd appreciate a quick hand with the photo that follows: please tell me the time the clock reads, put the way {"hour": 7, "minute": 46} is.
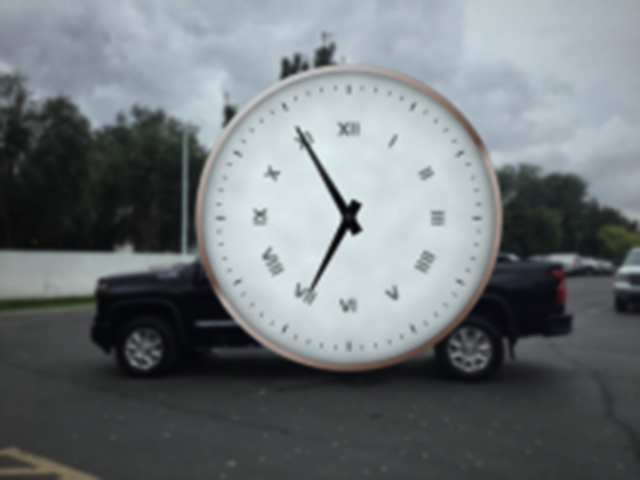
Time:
{"hour": 6, "minute": 55}
